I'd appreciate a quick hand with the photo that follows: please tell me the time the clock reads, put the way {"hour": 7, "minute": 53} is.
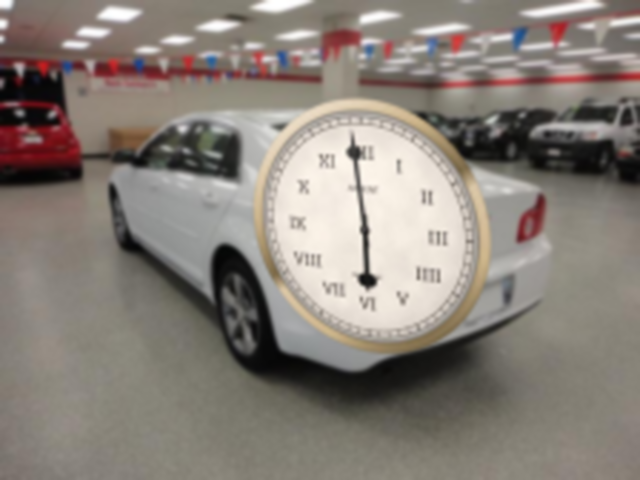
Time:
{"hour": 5, "minute": 59}
